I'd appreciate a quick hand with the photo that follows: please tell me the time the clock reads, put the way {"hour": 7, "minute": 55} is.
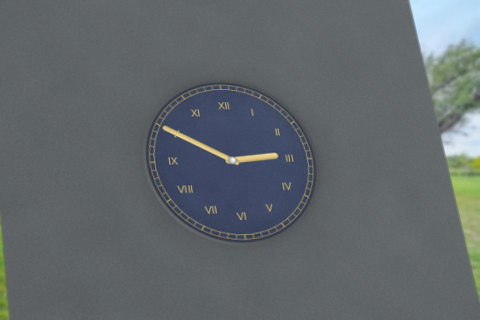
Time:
{"hour": 2, "minute": 50}
